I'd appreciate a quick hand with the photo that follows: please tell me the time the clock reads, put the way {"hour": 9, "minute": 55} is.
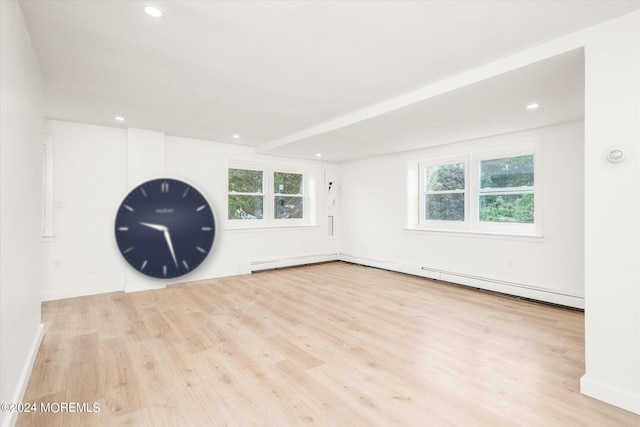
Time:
{"hour": 9, "minute": 27}
